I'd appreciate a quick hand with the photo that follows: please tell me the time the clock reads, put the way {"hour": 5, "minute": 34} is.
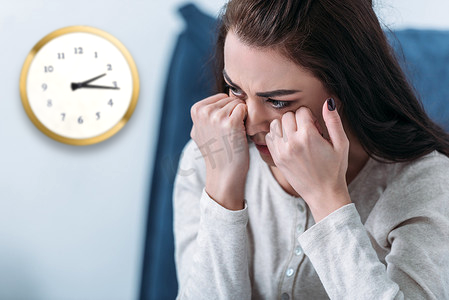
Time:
{"hour": 2, "minute": 16}
